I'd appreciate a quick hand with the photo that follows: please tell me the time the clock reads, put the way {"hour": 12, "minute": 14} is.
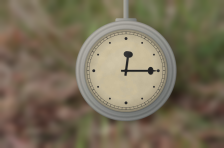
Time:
{"hour": 12, "minute": 15}
